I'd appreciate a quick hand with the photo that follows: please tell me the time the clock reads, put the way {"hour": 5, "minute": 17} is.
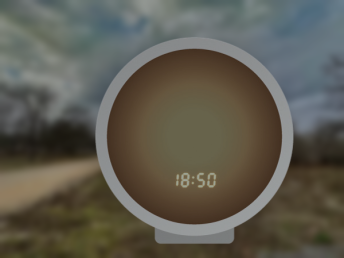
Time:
{"hour": 18, "minute": 50}
